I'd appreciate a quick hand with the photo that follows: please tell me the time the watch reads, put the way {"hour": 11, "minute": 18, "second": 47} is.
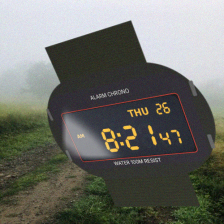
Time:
{"hour": 8, "minute": 21, "second": 47}
